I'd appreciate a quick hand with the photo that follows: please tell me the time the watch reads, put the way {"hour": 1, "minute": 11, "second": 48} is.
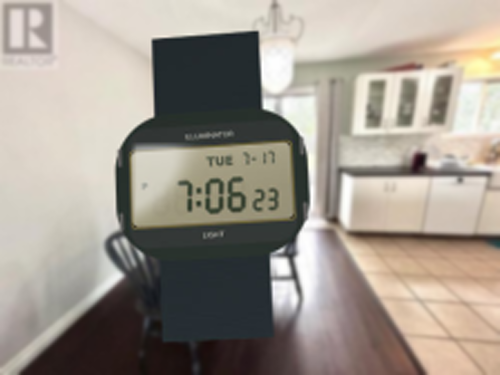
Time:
{"hour": 7, "minute": 6, "second": 23}
